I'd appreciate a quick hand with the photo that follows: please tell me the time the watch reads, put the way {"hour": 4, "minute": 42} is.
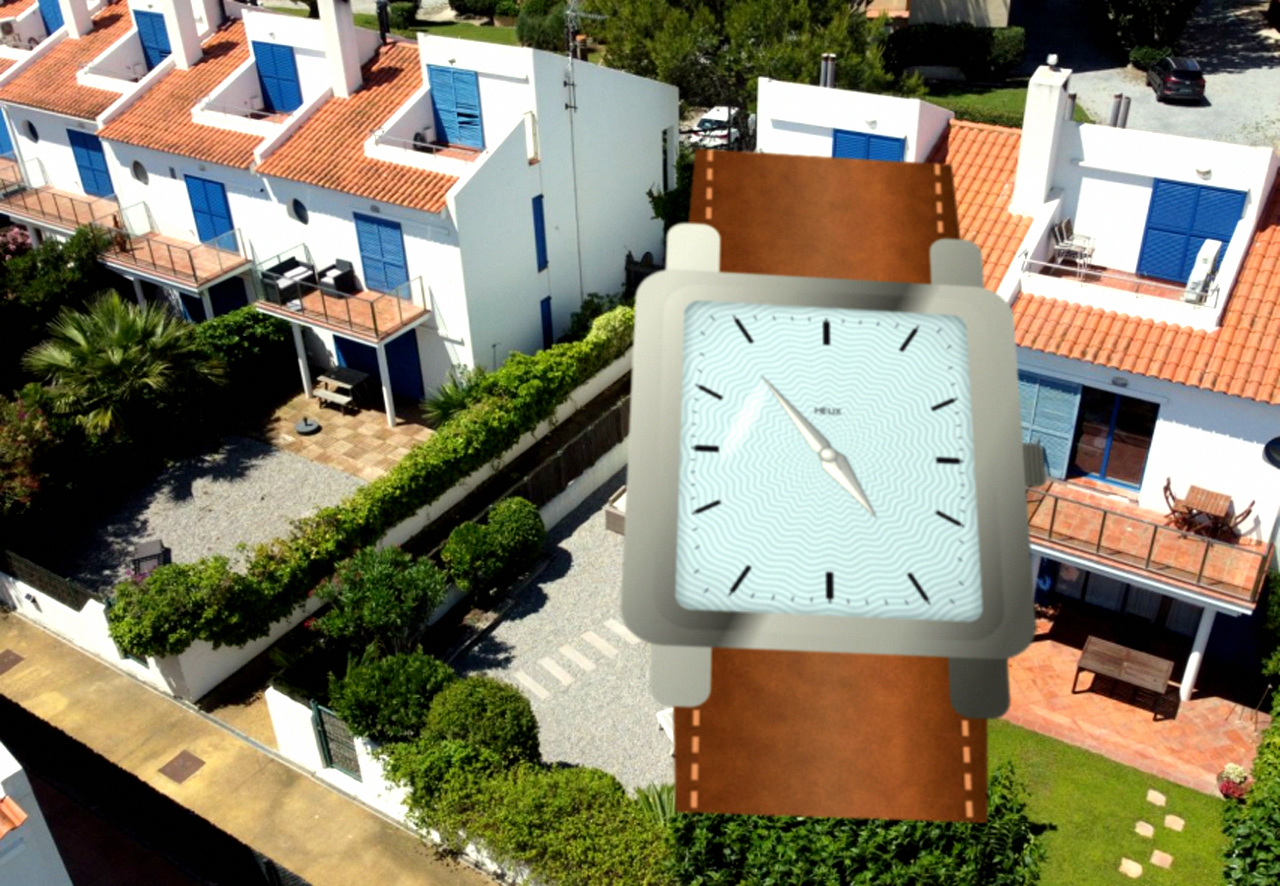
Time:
{"hour": 4, "minute": 54}
